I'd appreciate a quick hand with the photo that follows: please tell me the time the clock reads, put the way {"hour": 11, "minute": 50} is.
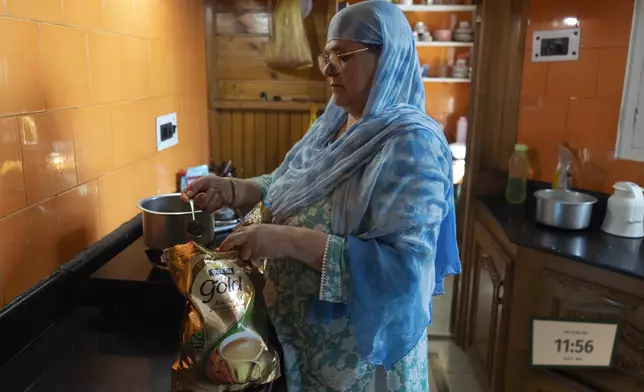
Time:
{"hour": 11, "minute": 56}
